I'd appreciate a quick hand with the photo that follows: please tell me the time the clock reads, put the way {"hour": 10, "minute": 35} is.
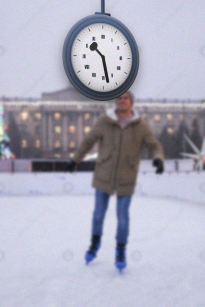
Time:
{"hour": 10, "minute": 28}
